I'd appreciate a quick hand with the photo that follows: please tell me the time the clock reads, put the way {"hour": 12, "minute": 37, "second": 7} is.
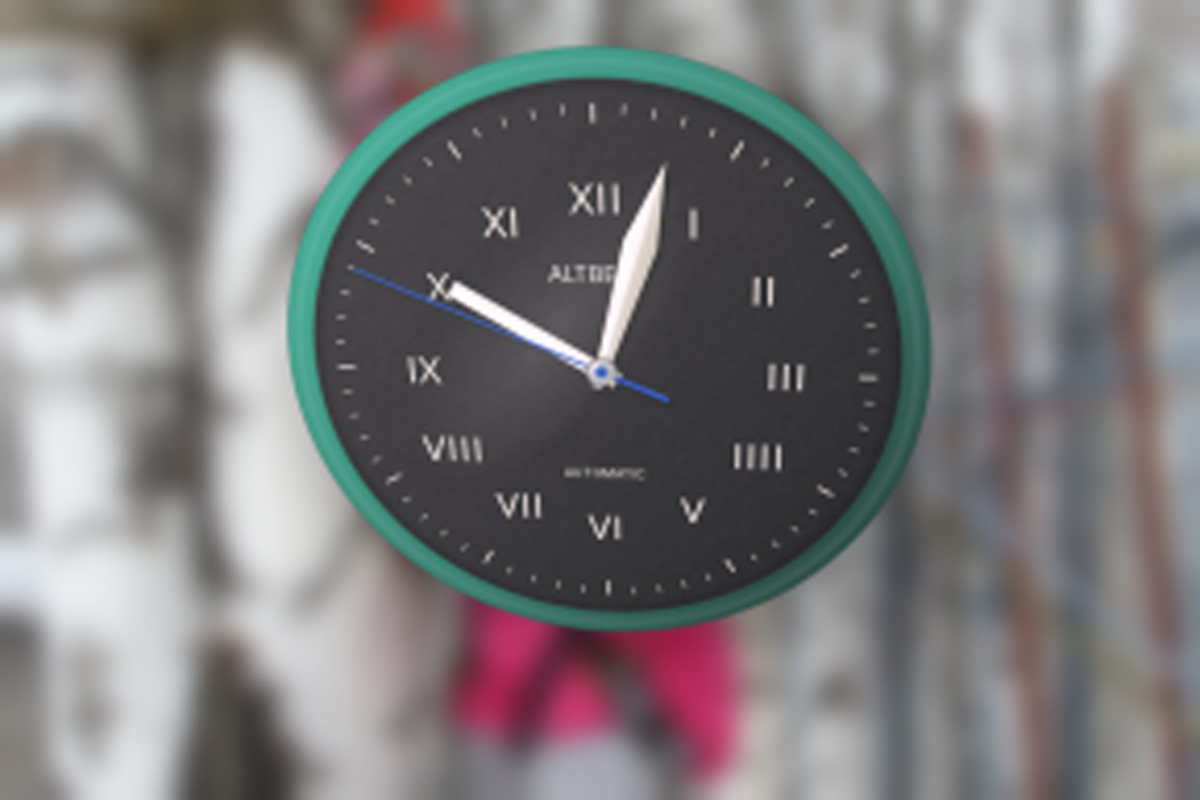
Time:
{"hour": 10, "minute": 2, "second": 49}
